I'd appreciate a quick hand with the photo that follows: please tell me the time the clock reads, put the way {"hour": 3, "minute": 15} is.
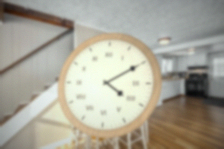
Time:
{"hour": 4, "minute": 10}
